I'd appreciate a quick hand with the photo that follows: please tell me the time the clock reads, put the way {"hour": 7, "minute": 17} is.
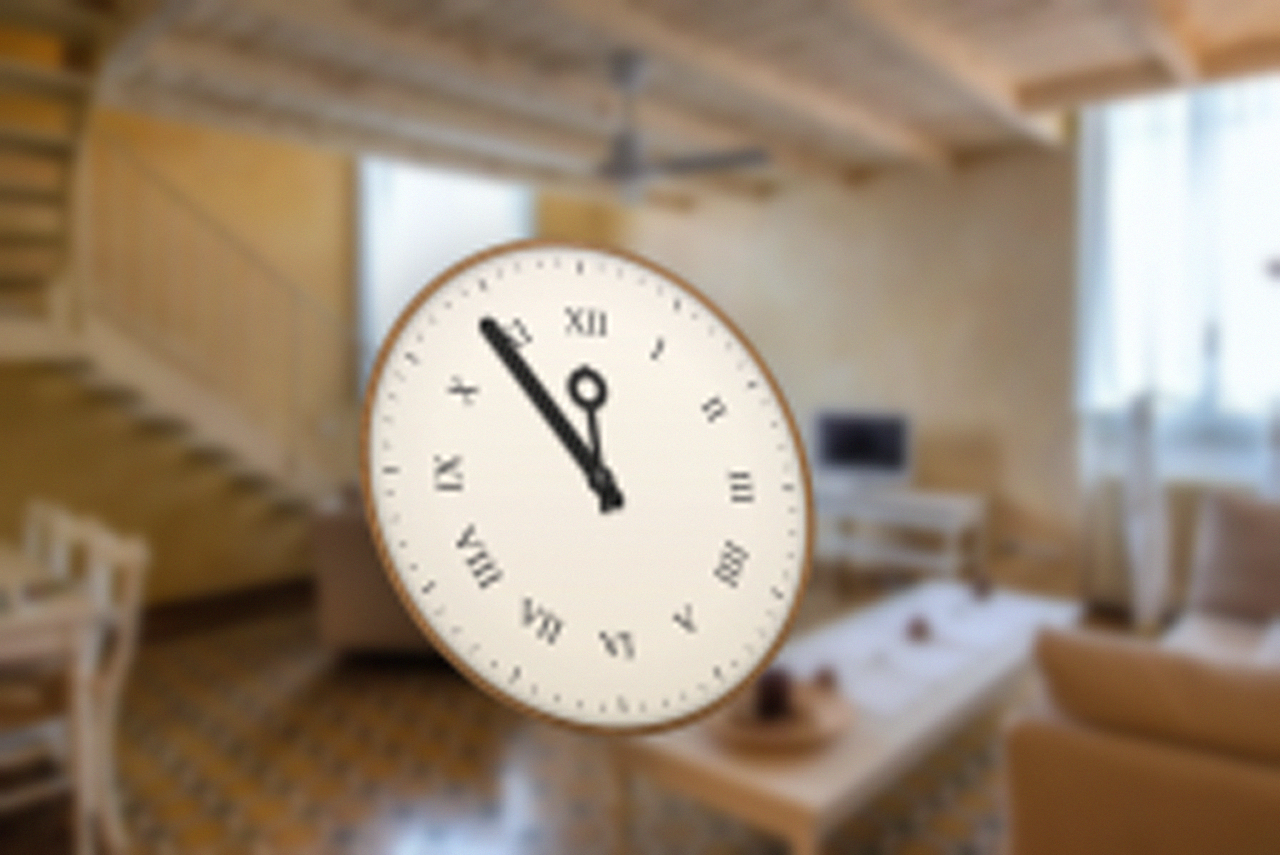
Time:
{"hour": 11, "minute": 54}
